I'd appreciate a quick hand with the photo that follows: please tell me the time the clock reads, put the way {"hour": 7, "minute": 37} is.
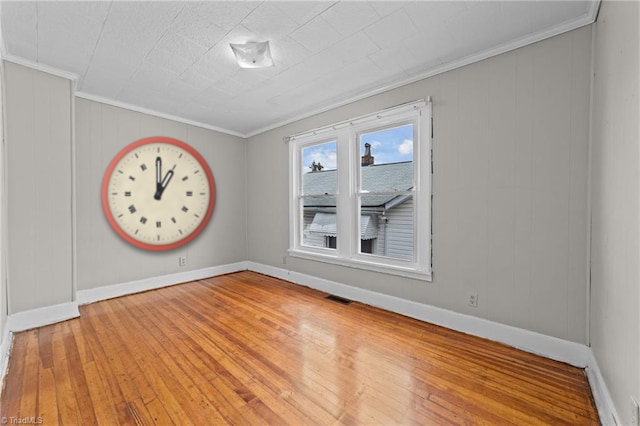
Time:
{"hour": 1, "minute": 0}
